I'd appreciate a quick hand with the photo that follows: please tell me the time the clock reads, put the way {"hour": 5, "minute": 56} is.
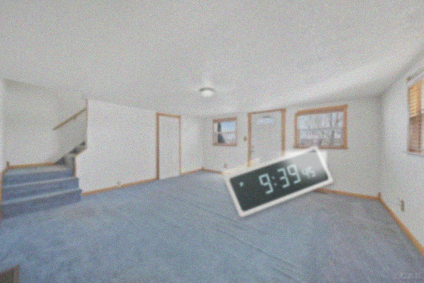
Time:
{"hour": 9, "minute": 39}
